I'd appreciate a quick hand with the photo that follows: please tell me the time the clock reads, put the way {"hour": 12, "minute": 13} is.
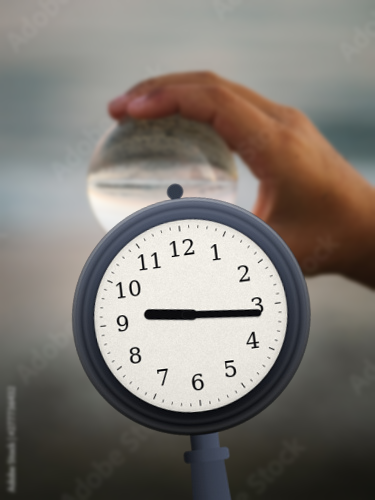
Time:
{"hour": 9, "minute": 16}
